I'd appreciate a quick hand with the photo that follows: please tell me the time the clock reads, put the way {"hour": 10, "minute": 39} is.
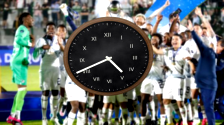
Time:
{"hour": 4, "minute": 41}
